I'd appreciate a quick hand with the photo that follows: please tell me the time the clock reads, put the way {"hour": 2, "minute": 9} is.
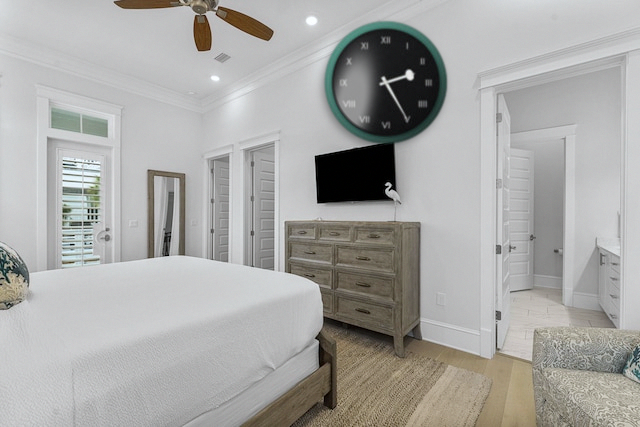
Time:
{"hour": 2, "minute": 25}
